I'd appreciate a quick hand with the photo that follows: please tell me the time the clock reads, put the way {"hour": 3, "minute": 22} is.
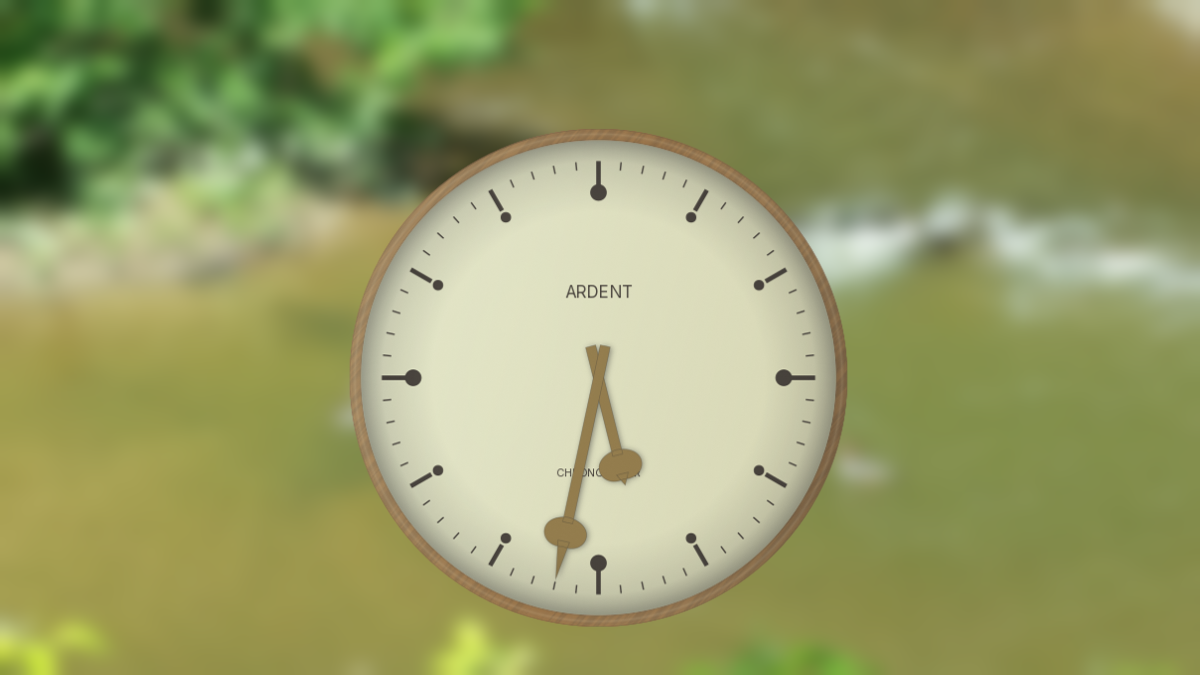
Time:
{"hour": 5, "minute": 32}
